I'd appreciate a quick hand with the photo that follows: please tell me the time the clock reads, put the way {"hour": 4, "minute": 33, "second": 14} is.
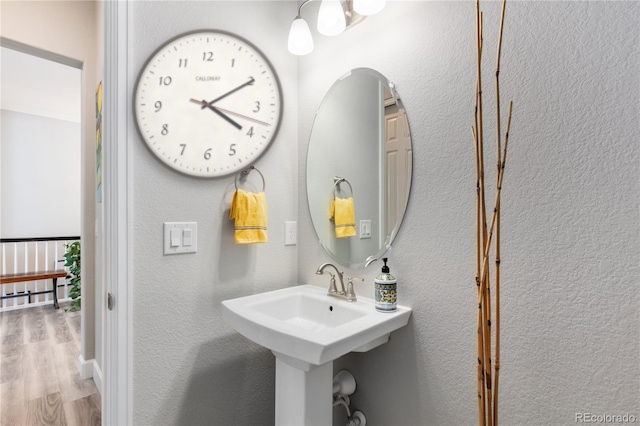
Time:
{"hour": 4, "minute": 10, "second": 18}
